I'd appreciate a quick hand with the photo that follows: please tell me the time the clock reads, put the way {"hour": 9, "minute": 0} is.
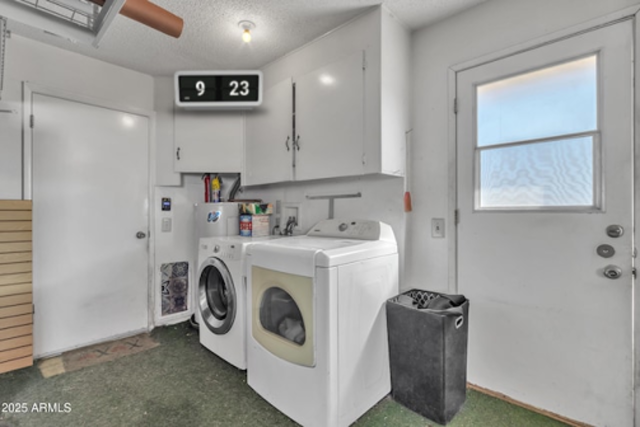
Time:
{"hour": 9, "minute": 23}
